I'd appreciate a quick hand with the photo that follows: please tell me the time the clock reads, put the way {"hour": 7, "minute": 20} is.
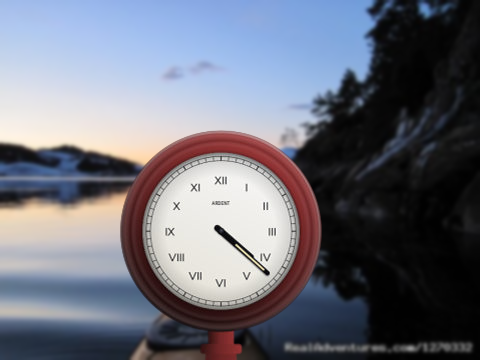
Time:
{"hour": 4, "minute": 22}
